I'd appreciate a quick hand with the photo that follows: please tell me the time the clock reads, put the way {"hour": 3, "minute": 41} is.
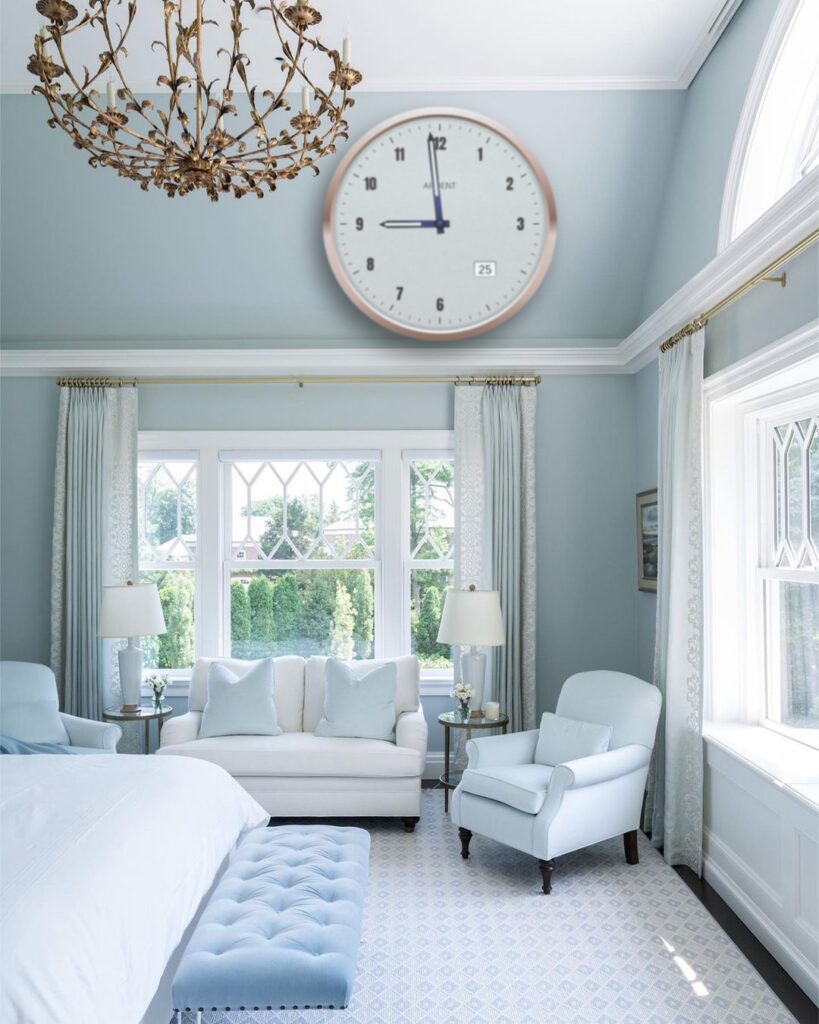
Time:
{"hour": 8, "minute": 59}
